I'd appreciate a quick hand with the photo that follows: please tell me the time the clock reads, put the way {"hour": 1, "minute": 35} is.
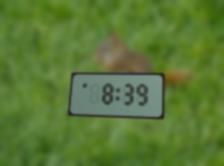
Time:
{"hour": 8, "minute": 39}
